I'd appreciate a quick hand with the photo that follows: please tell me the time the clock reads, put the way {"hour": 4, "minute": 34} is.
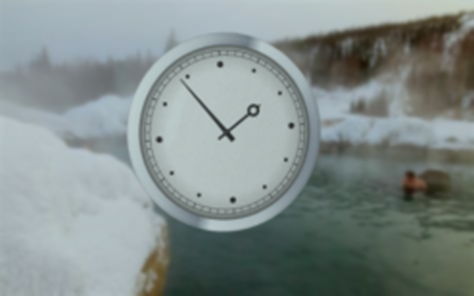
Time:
{"hour": 1, "minute": 54}
